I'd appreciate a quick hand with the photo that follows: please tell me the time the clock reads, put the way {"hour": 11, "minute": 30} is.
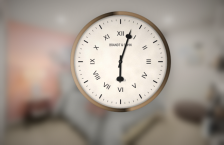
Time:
{"hour": 6, "minute": 3}
